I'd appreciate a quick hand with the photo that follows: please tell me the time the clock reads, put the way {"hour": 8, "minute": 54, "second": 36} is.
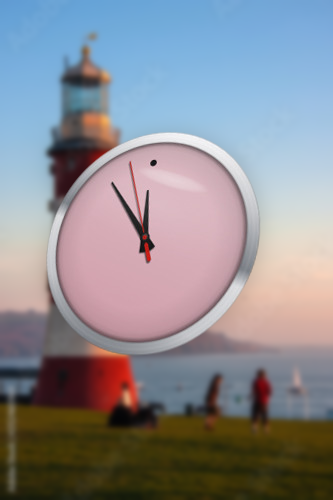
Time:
{"hour": 11, "minute": 53, "second": 57}
